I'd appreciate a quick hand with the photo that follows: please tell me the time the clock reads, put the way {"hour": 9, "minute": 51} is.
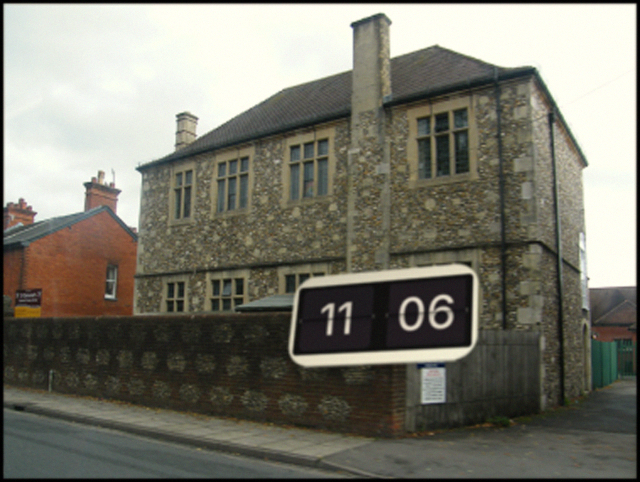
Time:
{"hour": 11, "minute": 6}
